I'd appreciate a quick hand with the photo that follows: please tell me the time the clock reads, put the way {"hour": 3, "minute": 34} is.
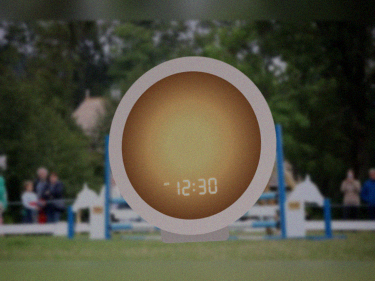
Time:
{"hour": 12, "minute": 30}
